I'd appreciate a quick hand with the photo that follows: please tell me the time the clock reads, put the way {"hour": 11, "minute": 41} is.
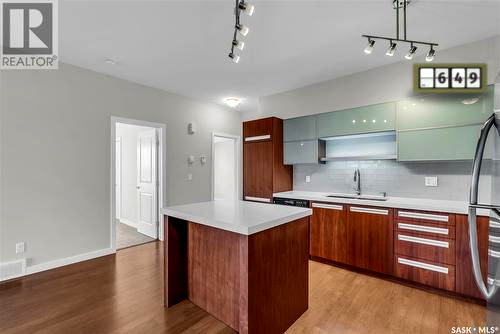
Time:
{"hour": 6, "minute": 49}
